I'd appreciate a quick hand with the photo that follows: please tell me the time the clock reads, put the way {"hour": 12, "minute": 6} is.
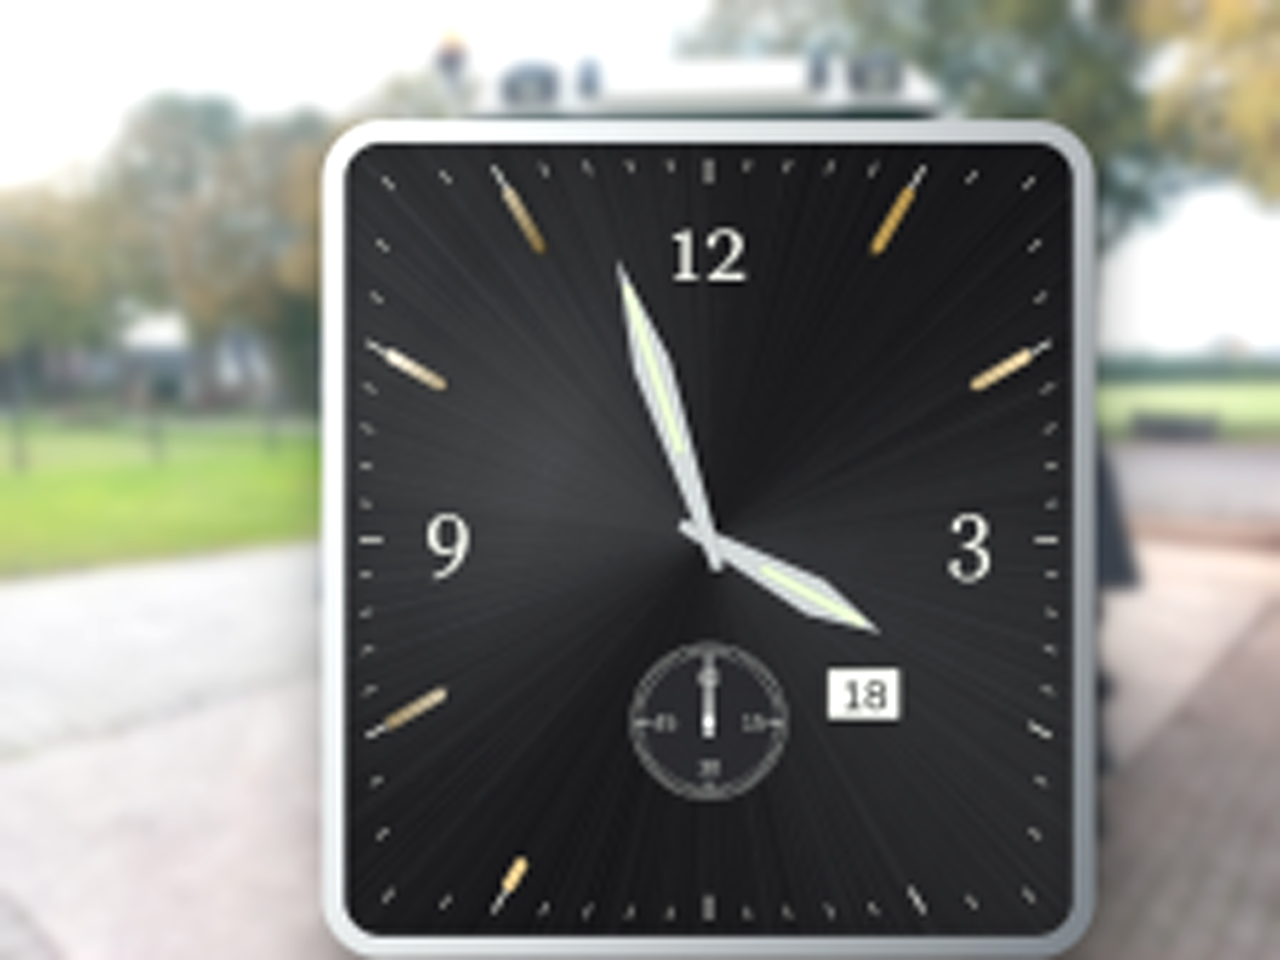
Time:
{"hour": 3, "minute": 57}
